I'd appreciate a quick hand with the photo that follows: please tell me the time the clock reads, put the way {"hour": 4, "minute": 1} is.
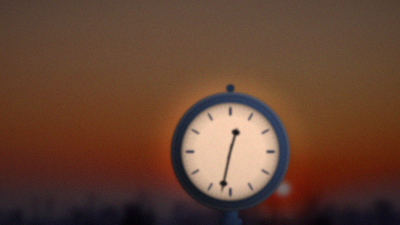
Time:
{"hour": 12, "minute": 32}
